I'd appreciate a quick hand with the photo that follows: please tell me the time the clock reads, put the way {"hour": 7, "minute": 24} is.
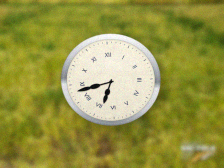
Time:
{"hour": 6, "minute": 43}
